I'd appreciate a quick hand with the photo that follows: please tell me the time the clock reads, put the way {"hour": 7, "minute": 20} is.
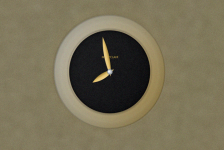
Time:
{"hour": 7, "minute": 58}
